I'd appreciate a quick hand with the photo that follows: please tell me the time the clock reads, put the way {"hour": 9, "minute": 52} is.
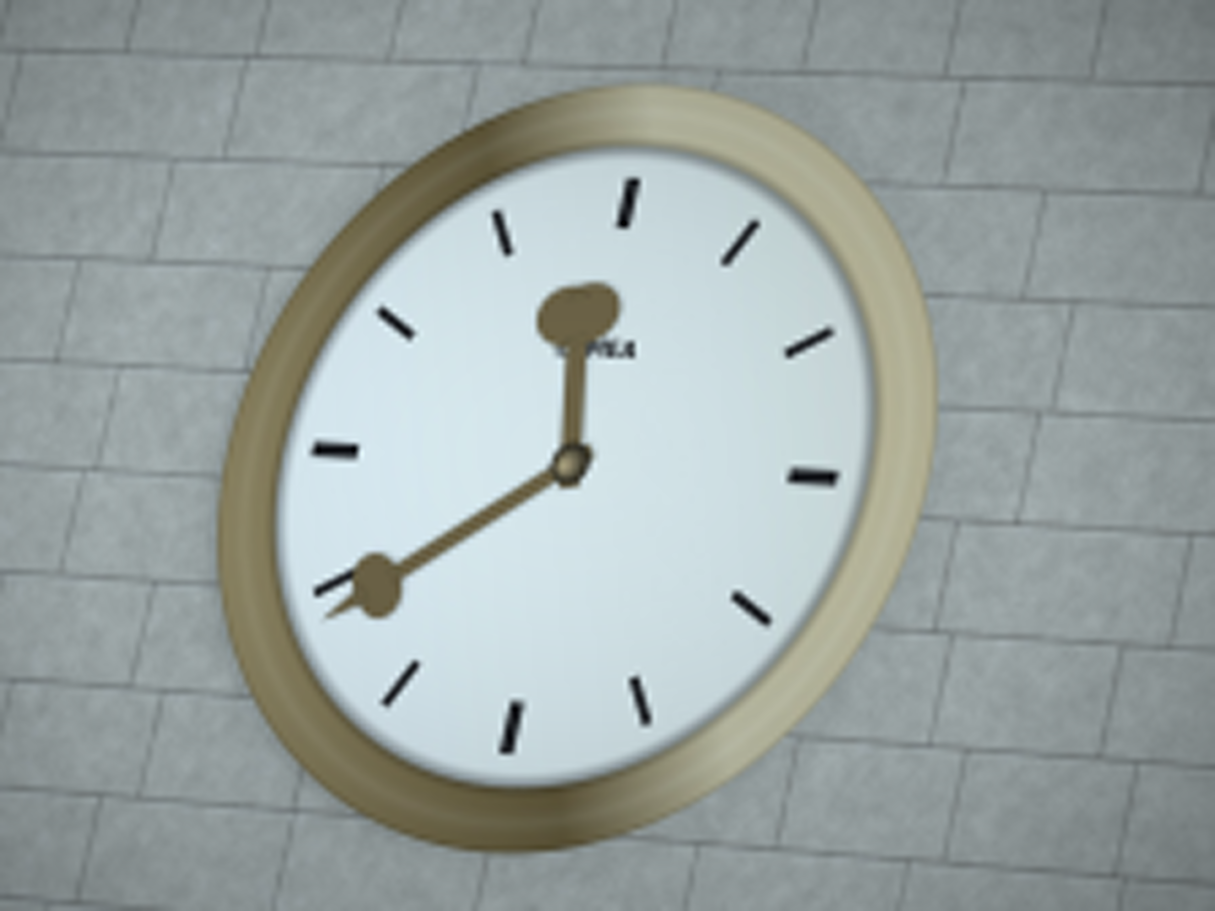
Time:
{"hour": 11, "minute": 39}
